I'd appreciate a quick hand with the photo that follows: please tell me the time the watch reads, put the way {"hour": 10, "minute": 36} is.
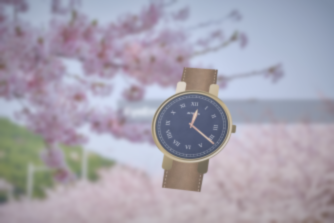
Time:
{"hour": 12, "minute": 21}
